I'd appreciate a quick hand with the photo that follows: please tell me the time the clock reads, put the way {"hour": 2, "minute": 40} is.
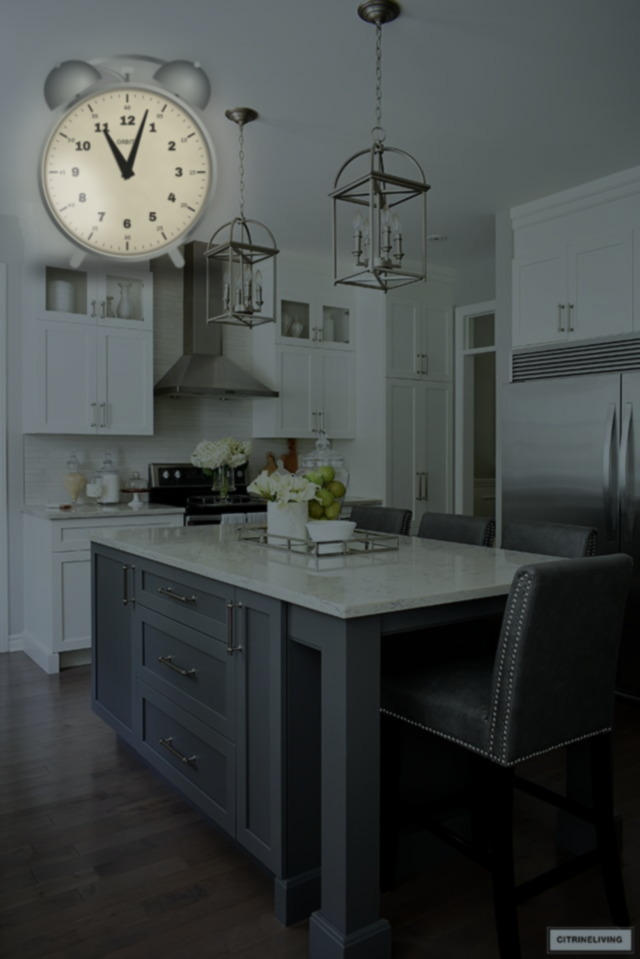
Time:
{"hour": 11, "minute": 3}
